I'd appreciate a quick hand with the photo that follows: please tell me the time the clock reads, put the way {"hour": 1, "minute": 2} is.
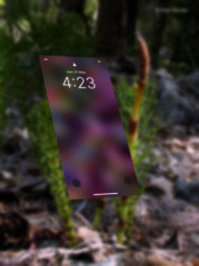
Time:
{"hour": 4, "minute": 23}
